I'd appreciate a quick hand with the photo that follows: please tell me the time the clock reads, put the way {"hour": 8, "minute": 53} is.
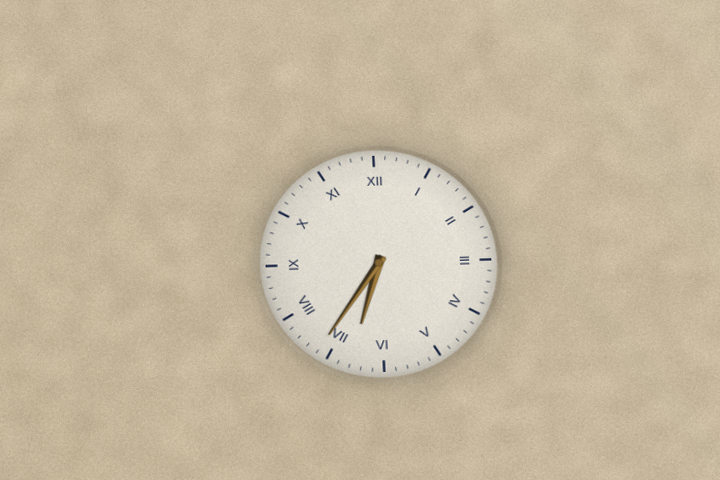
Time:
{"hour": 6, "minute": 36}
